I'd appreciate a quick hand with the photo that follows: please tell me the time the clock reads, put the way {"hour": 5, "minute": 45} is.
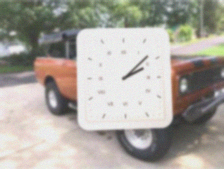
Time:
{"hour": 2, "minute": 8}
